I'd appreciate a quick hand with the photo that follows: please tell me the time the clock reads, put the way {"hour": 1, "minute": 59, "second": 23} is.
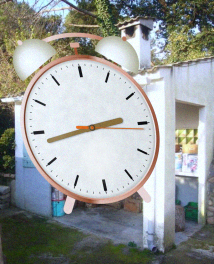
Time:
{"hour": 2, "minute": 43, "second": 16}
